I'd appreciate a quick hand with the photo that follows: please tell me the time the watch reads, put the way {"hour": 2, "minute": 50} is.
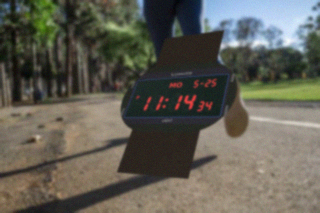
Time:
{"hour": 11, "minute": 14}
